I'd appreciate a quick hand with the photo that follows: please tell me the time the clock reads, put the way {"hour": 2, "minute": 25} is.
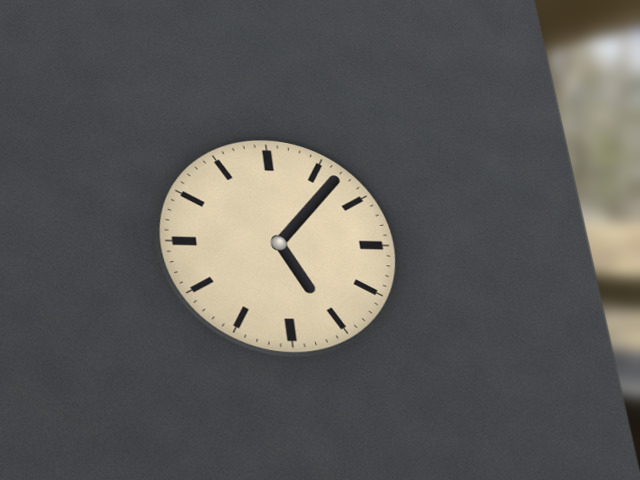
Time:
{"hour": 5, "minute": 7}
